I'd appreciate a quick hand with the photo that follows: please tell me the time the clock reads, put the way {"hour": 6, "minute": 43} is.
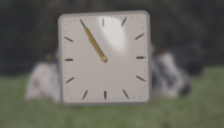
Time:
{"hour": 10, "minute": 55}
